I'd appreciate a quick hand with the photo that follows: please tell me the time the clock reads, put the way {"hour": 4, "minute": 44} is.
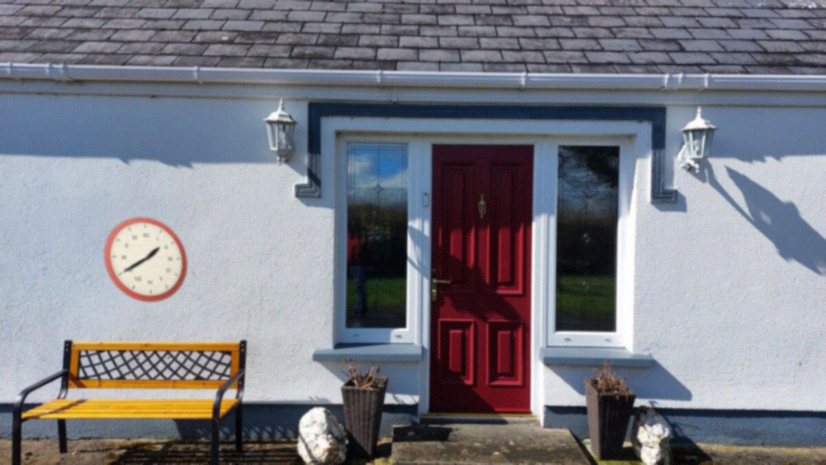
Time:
{"hour": 1, "minute": 40}
